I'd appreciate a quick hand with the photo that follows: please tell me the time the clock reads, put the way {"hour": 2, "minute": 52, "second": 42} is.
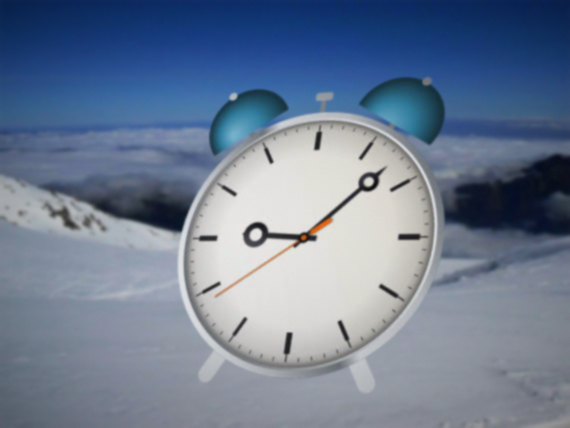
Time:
{"hour": 9, "minute": 7, "second": 39}
